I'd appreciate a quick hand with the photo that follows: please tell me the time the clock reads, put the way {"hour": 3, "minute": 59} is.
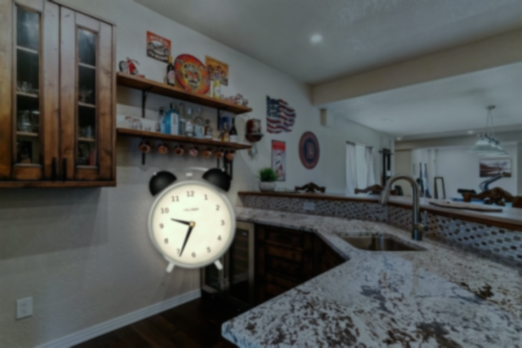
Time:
{"hour": 9, "minute": 34}
